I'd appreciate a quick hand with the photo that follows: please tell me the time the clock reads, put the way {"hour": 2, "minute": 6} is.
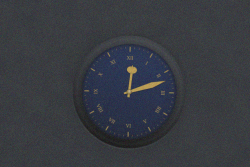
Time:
{"hour": 12, "minute": 12}
